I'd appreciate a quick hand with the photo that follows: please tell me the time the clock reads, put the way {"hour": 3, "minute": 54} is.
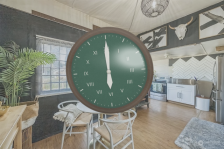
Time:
{"hour": 6, "minute": 0}
